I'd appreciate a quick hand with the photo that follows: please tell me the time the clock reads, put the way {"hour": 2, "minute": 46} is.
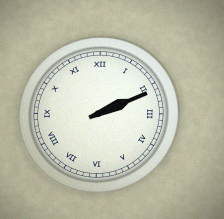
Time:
{"hour": 2, "minute": 11}
